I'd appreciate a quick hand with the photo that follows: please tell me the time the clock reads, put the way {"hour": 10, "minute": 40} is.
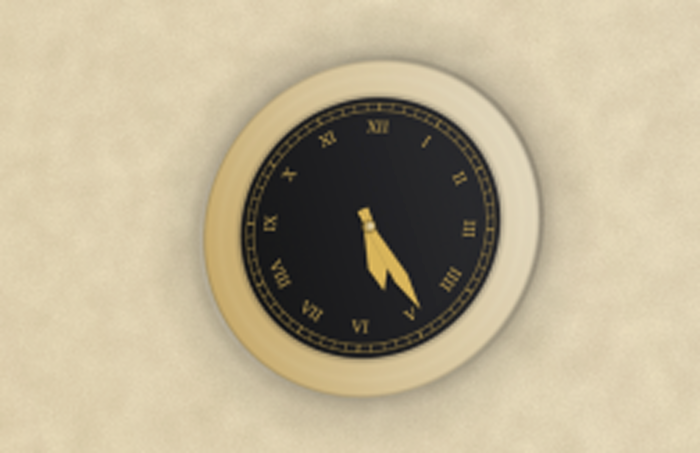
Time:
{"hour": 5, "minute": 24}
